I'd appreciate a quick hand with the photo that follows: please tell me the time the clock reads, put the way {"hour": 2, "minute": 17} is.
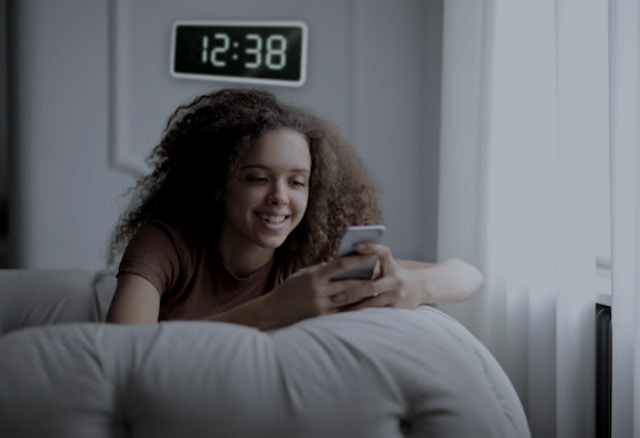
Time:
{"hour": 12, "minute": 38}
